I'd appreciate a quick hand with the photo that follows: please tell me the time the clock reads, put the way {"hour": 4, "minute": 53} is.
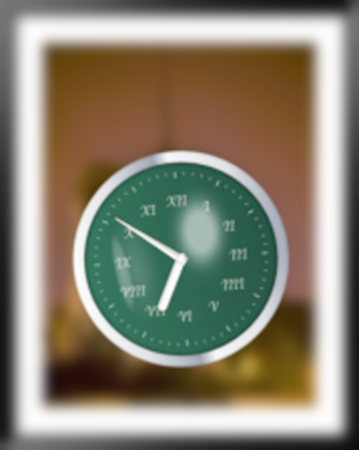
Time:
{"hour": 6, "minute": 51}
